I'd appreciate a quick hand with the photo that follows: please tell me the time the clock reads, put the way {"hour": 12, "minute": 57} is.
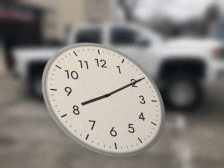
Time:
{"hour": 8, "minute": 10}
